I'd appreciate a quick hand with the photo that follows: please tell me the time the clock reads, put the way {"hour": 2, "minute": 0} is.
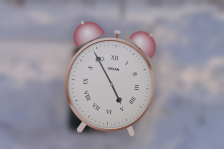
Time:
{"hour": 4, "minute": 54}
